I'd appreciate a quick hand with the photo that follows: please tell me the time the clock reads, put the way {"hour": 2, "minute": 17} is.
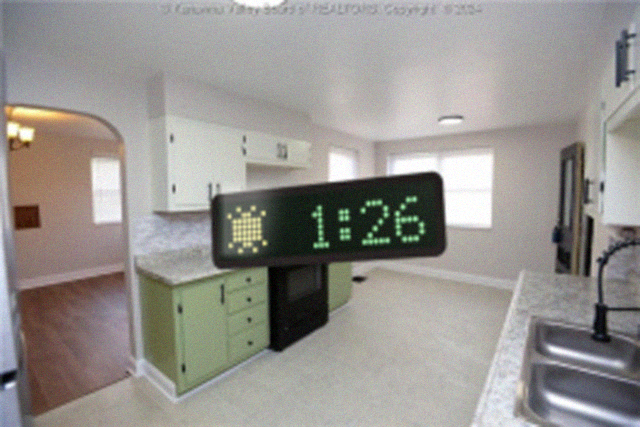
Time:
{"hour": 1, "minute": 26}
